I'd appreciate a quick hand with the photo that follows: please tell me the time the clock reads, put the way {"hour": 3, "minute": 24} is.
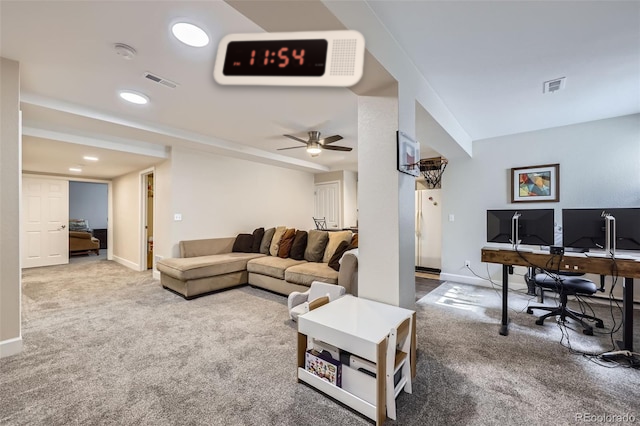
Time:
{"hour": 11, "minute": 54}
